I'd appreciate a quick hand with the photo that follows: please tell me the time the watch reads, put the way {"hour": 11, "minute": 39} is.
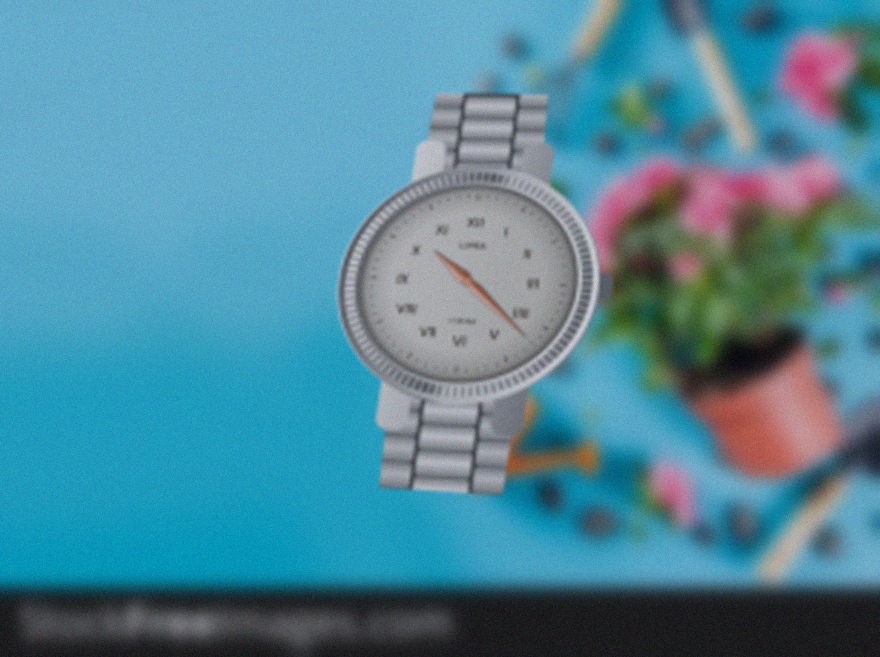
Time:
{"hour": 10, "minute": 22}
